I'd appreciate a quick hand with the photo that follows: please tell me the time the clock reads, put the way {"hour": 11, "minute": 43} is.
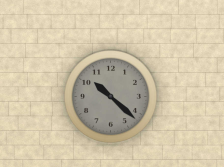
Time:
{"hour": 10, "minute": 22}
